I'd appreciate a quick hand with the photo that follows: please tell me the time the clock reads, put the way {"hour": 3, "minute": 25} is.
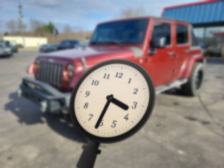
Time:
{"hour": 3, "minute": 31}
